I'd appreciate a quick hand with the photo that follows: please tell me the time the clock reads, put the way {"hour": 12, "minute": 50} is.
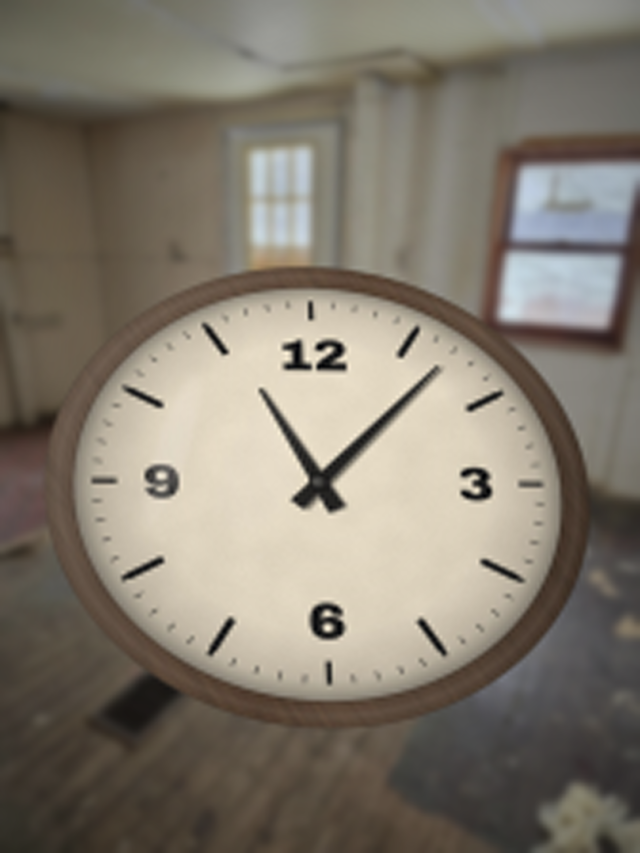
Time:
{"hour": 11, "minute": 7}
